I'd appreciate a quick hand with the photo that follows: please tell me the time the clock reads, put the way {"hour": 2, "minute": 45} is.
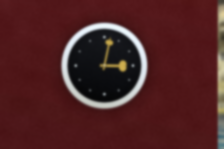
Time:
{"hour": 3, "minute": 2}
